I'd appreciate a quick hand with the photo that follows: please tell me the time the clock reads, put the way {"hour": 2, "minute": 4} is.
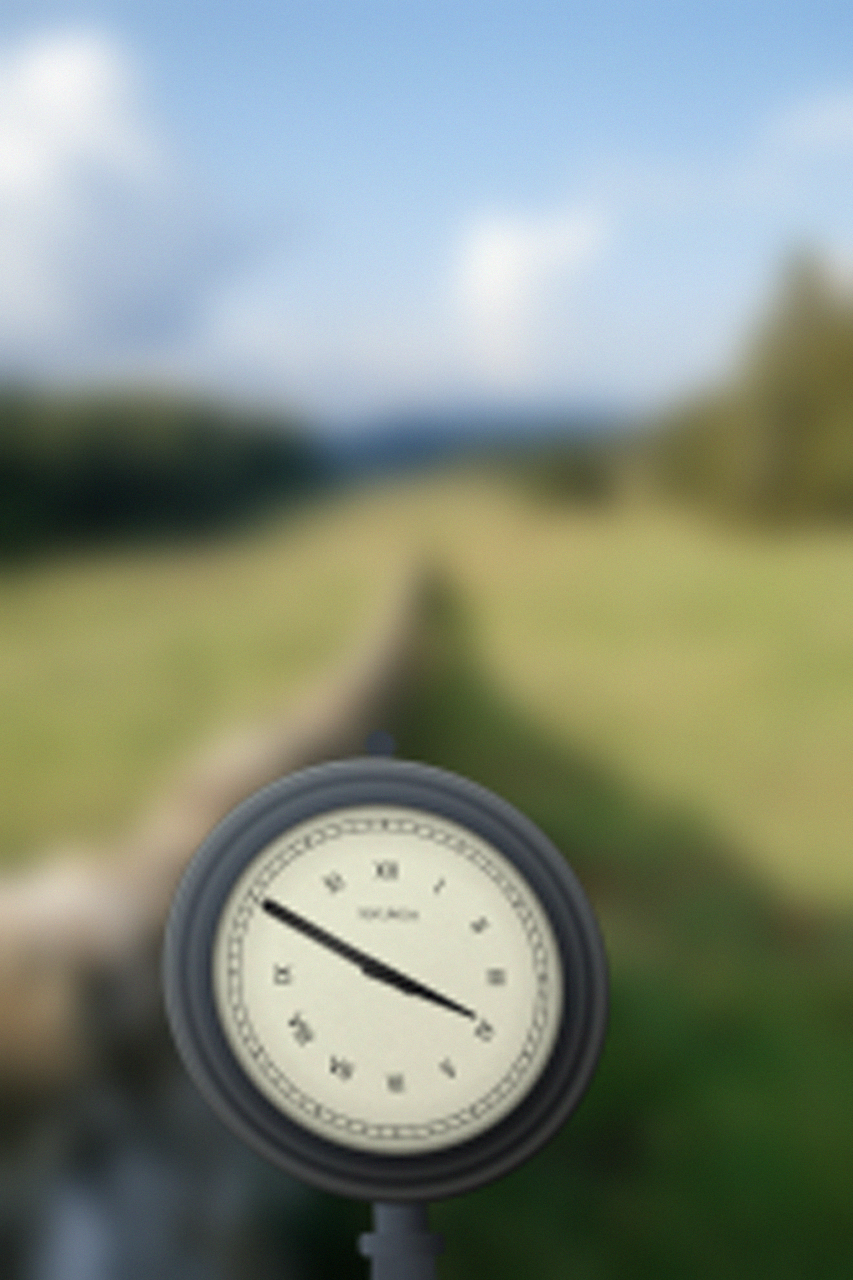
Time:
{"hour": 3, "minute": 50}
